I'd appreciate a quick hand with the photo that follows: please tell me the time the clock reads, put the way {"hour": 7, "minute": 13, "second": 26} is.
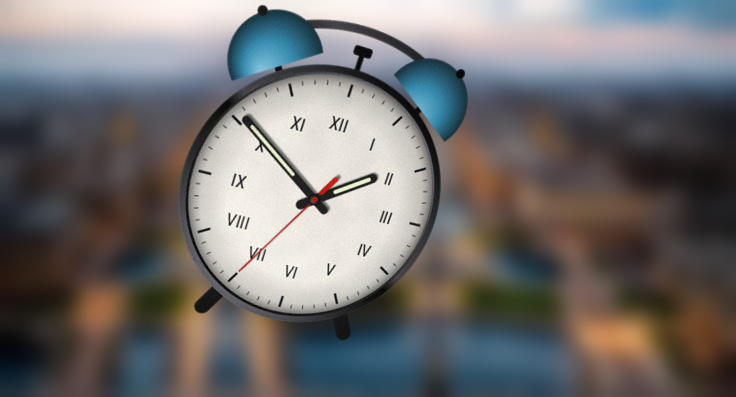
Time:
{"hour": 1, "minute": 50, "second": 35}
